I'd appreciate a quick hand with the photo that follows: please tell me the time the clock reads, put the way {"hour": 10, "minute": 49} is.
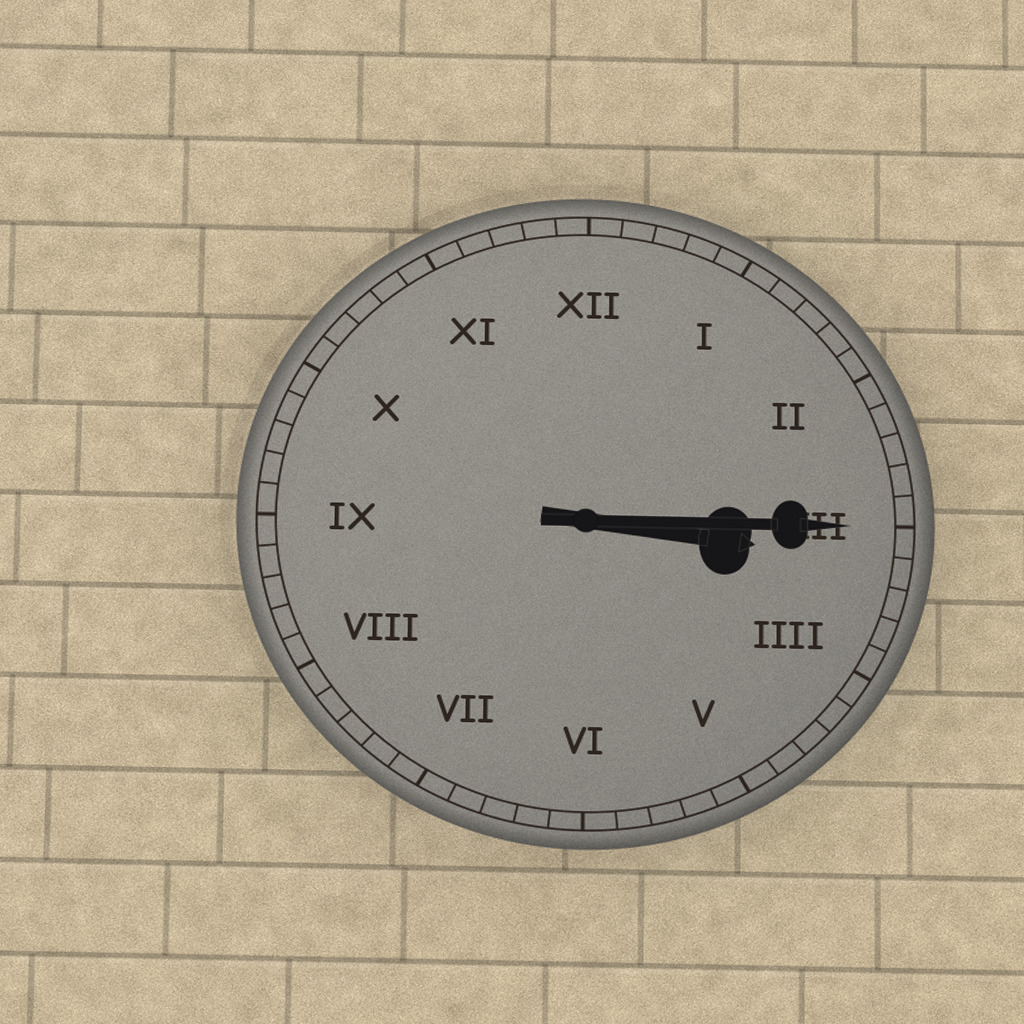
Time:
{"hour": 3, "minute": 15}
